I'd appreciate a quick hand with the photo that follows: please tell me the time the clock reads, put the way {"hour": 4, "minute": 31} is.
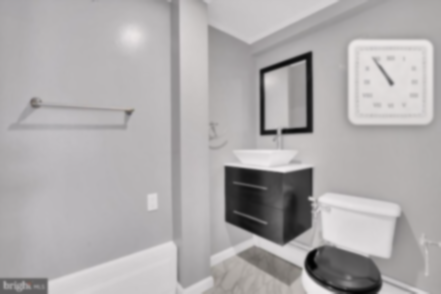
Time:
{"hour": 10, "minute": 54}
